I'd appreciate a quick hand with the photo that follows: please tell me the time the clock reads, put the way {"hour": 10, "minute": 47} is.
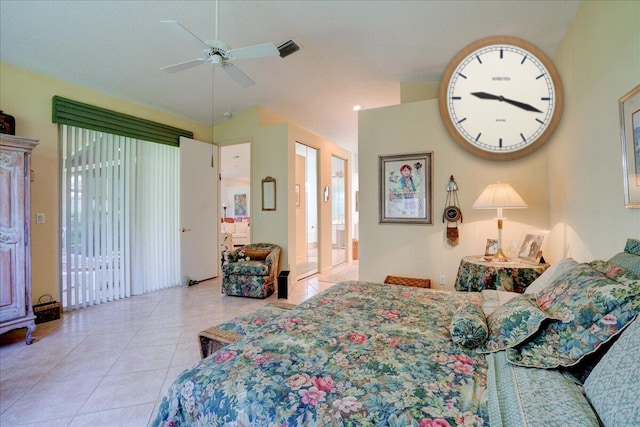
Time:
{"hour": 9, "minute": 18}
